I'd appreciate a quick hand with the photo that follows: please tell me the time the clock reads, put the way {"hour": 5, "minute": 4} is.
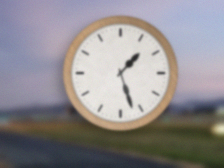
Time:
{"hour": 1, "minute": 27}
